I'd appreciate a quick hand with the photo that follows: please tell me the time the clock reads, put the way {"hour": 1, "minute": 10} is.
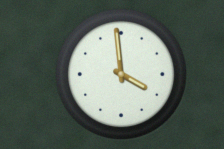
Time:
{"hour": 3, "minute": 59}
